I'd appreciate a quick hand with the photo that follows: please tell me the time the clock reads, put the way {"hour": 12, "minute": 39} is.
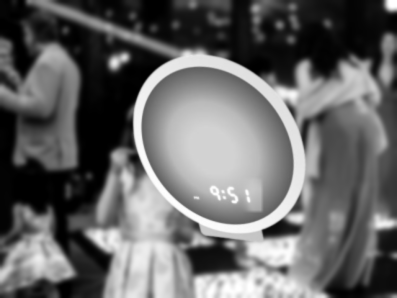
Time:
{"hour": 9, "minute": 51}
